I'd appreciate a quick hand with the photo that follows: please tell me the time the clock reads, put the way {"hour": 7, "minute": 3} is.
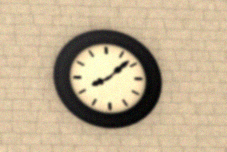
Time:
{"hour": 8, "minute": 8}
